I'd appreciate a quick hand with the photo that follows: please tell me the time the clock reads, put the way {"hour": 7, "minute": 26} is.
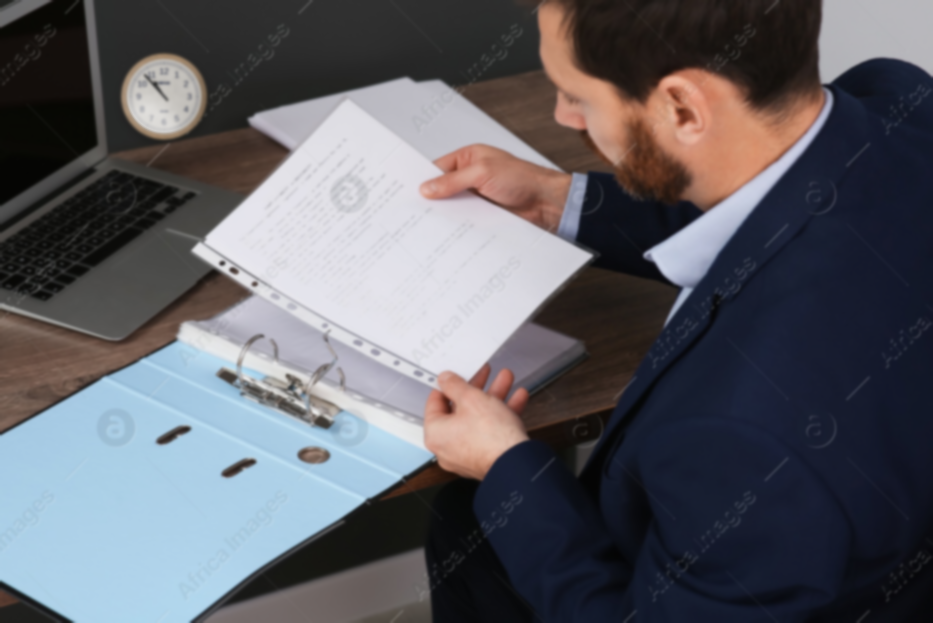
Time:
{"hour": 10, "minute": 53}
